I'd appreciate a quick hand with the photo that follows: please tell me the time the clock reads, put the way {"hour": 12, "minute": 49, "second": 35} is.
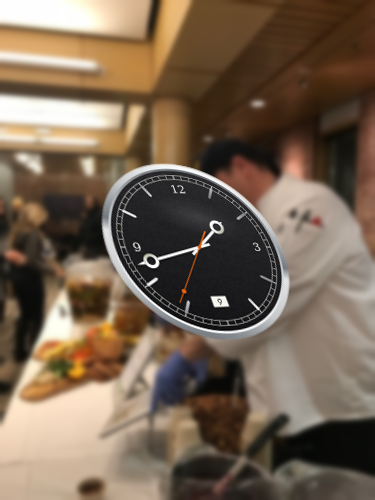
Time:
{"hour": 1, "minute": 42, "second": 36}
